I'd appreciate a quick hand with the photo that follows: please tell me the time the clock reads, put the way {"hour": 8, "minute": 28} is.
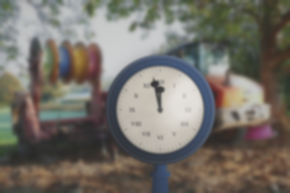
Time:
{"hour": 11, "minute": 58}
